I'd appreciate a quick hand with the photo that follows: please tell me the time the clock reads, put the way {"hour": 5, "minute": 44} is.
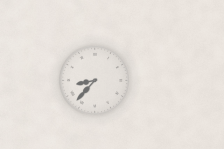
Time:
{"hour": 8, "minute": 37}
